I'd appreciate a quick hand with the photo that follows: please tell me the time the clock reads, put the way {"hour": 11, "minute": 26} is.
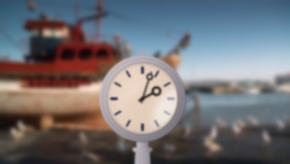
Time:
{"hour": 2, "minute": 3}
